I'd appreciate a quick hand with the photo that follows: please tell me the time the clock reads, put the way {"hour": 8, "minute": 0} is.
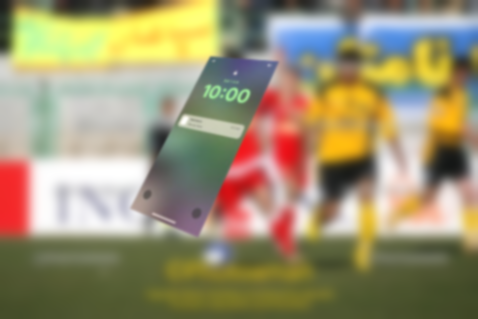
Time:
{"hour": 10, "minute": 0}
